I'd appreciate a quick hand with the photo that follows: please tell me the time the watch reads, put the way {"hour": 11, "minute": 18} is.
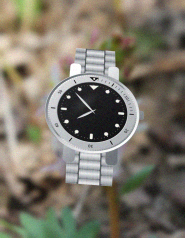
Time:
{"hour": 7, "minute": 53}
